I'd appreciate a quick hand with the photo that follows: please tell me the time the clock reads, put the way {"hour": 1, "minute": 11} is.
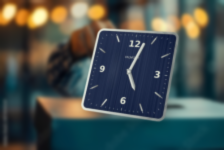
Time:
{"hour": 5, "minute": 3}
